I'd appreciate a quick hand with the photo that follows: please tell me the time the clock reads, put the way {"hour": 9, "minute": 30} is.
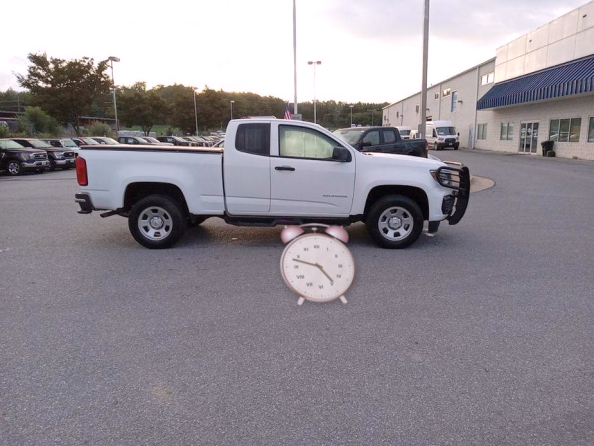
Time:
{"hour": 4, "minute": 48}
